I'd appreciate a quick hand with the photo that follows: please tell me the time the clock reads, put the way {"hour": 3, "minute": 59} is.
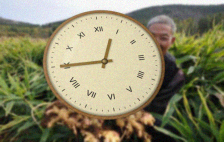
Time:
{"hour": 12, "minute": 45}
